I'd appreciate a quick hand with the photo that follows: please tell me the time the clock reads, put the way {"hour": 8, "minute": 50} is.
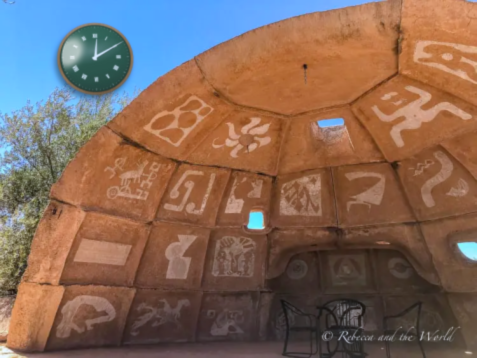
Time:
{"hour": 12, "minute": 10}
